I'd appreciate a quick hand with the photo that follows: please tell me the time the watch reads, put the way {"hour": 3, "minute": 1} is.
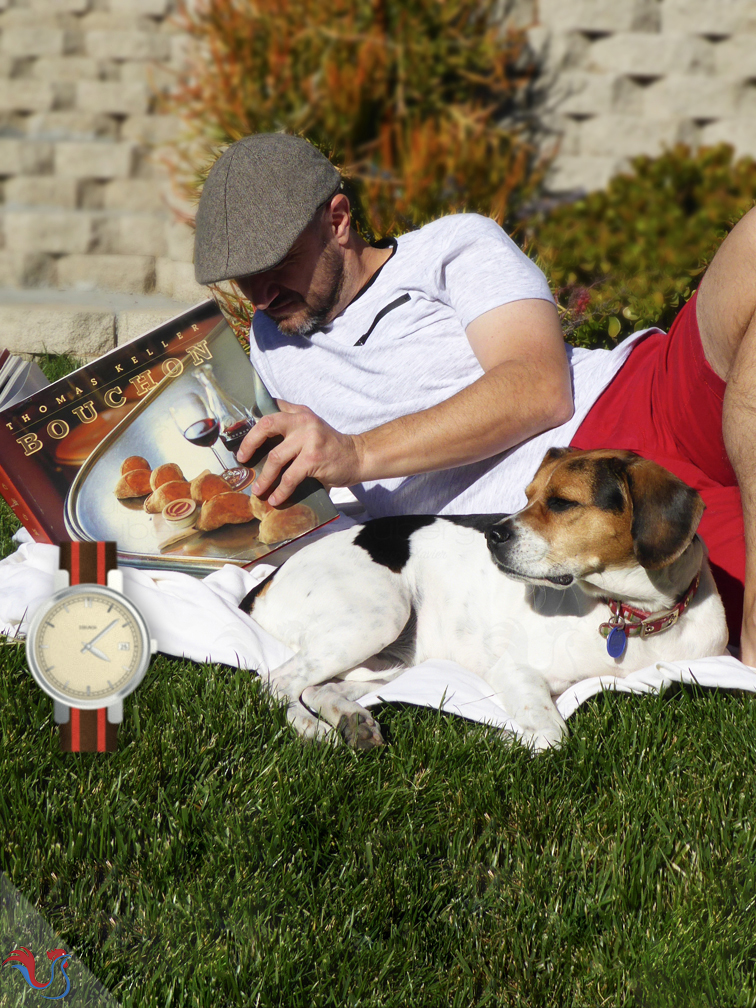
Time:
{"hour": 4, "minute": 8}
